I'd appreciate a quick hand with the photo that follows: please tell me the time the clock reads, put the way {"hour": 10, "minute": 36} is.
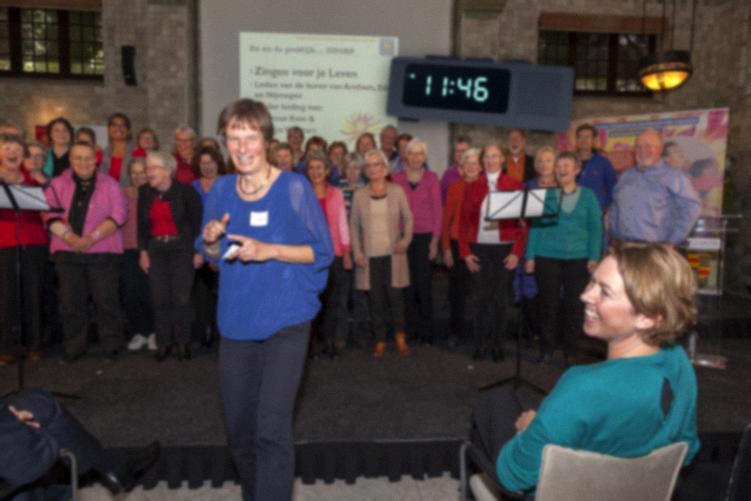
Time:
{"hour": 11, "minute": 46}
